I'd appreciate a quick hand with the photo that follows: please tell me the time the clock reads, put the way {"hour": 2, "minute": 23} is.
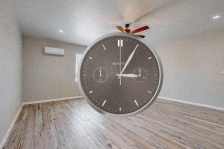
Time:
{"hour": 3, "minute": 5}
